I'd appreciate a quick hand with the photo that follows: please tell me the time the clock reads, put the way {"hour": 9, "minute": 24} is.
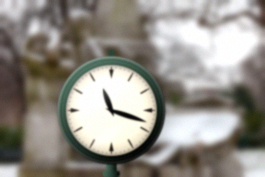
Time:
{"hour": 11, "minute": 18}
